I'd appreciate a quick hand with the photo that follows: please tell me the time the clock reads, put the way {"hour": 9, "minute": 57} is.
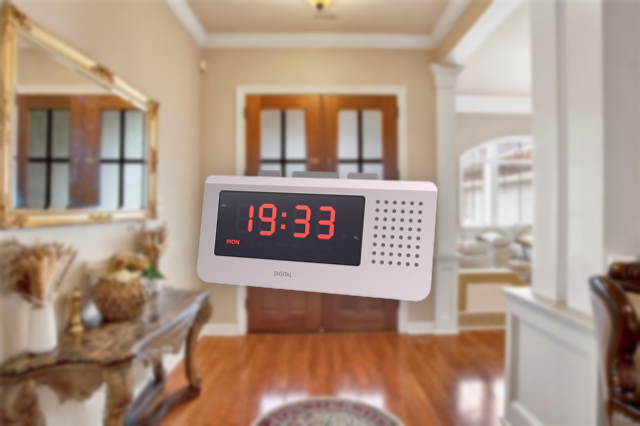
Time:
{"hour": 19, "minute": 33}
